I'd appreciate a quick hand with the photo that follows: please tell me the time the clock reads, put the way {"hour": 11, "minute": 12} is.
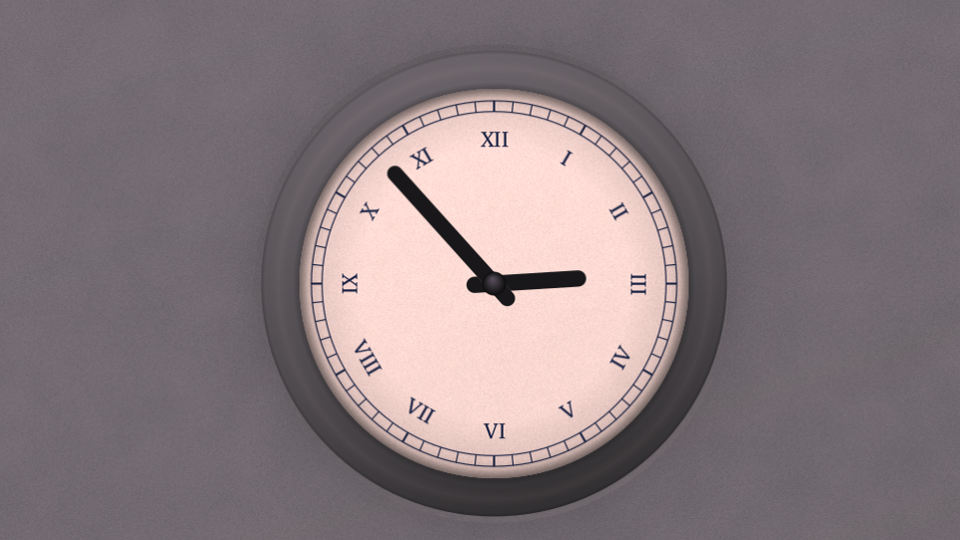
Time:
{"hour": 2, "minute": 53}
